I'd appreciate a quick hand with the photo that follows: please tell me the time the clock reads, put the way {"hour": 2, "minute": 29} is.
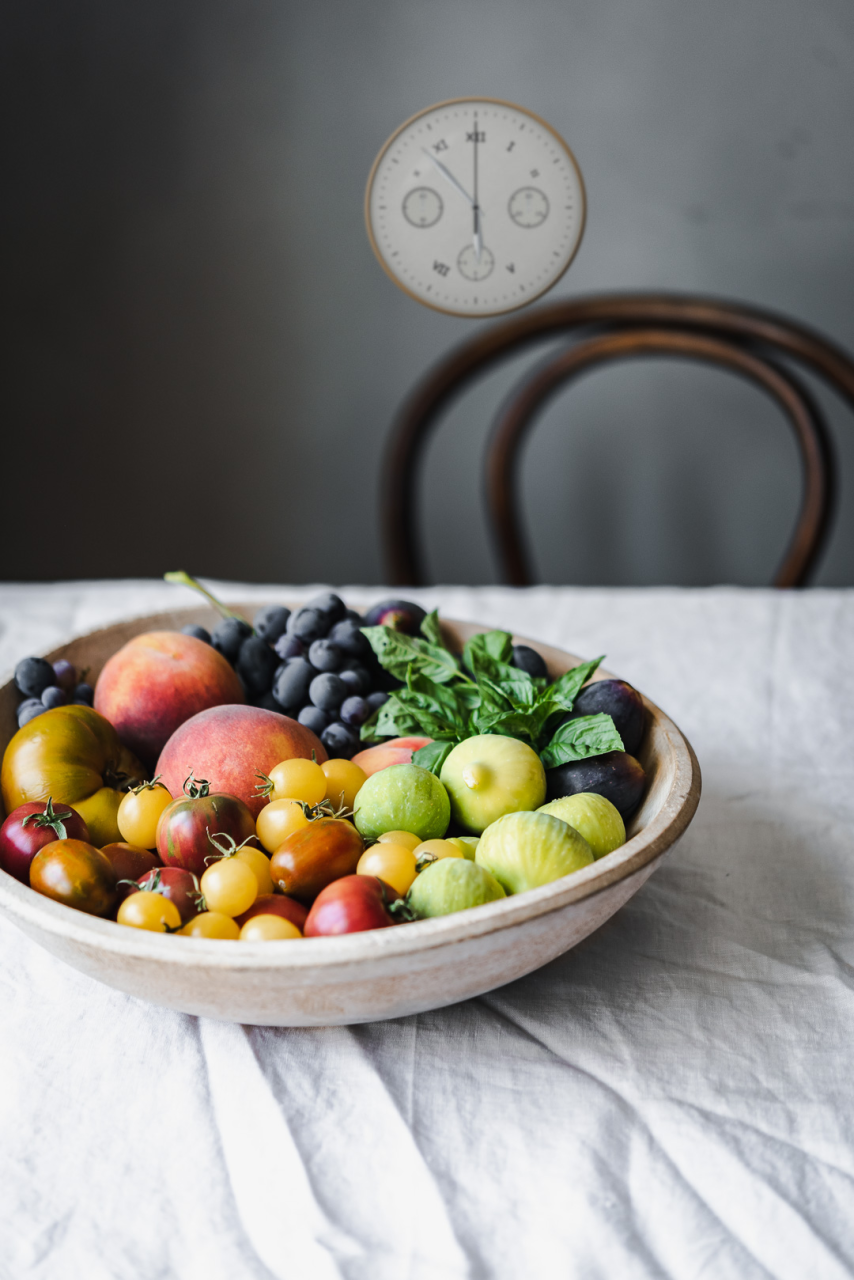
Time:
{"hour": 5, "minute": 53}
